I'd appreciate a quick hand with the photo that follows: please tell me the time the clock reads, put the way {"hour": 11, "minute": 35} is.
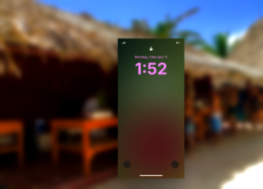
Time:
{"hour": 1, "minute": 52}
